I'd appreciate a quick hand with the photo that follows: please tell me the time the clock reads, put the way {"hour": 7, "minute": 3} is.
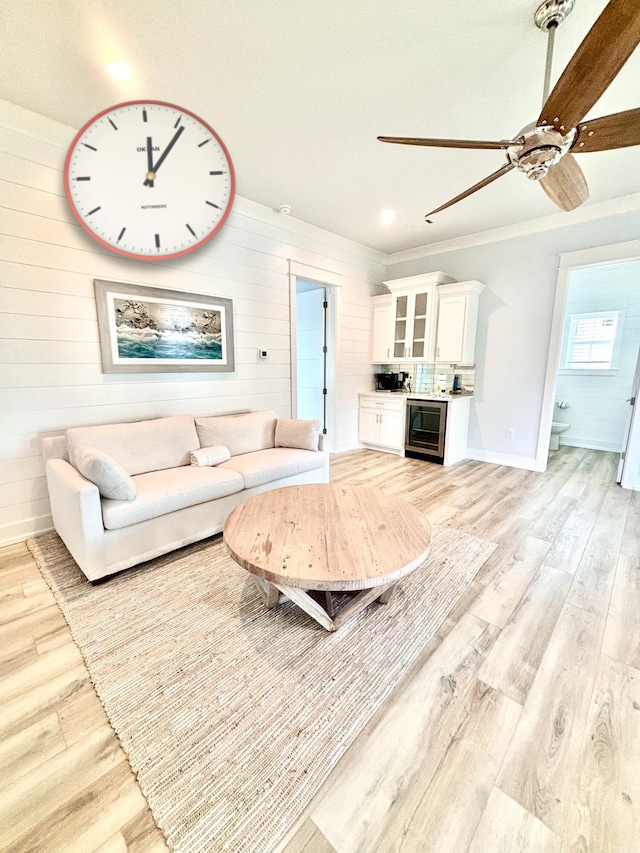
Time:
{"hour": 12, "minute": 6}
